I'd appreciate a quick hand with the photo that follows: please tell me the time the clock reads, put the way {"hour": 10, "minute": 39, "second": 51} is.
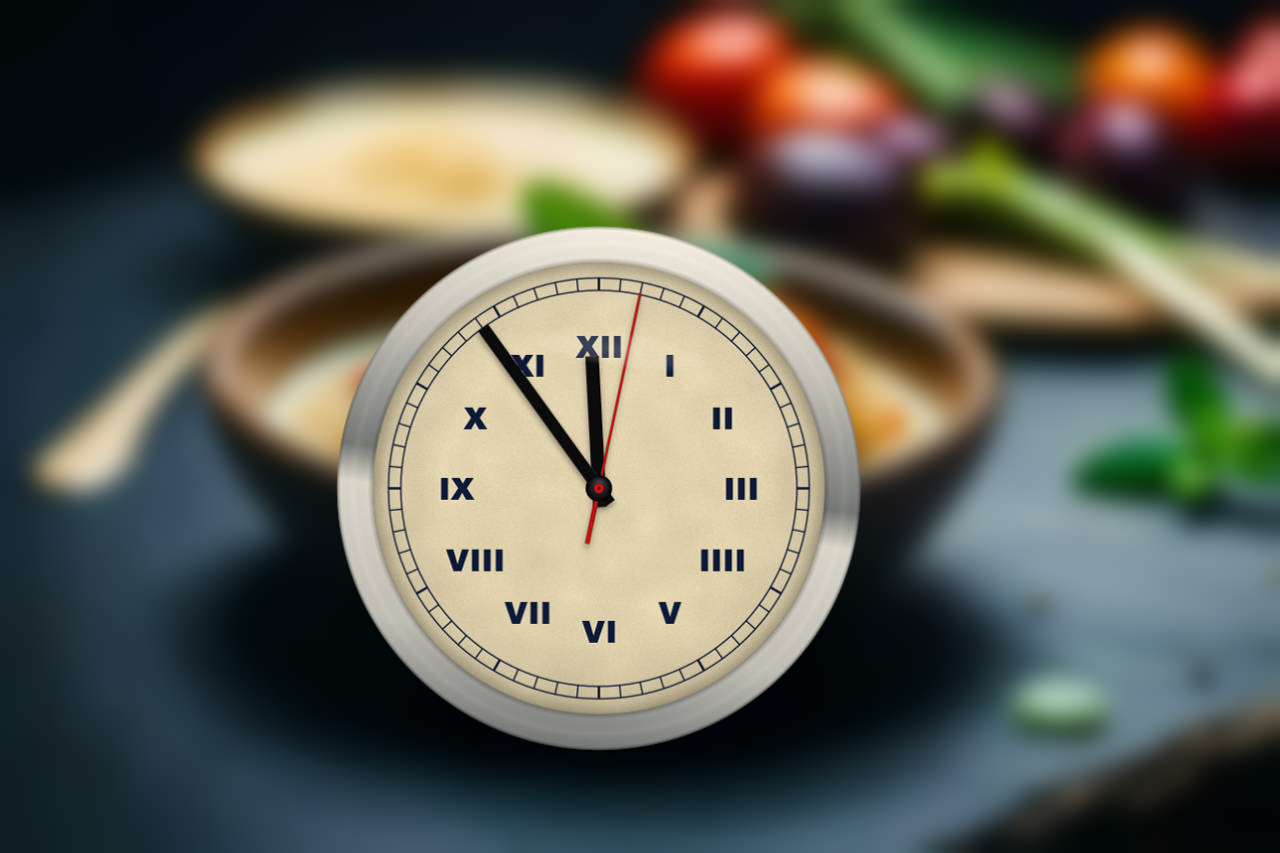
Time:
{"hour": 11, "minute": 54, "second": 2}
